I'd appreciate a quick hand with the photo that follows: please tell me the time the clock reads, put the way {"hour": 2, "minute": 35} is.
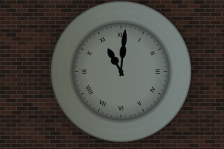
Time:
{"hour": 11, "minute": 1}
